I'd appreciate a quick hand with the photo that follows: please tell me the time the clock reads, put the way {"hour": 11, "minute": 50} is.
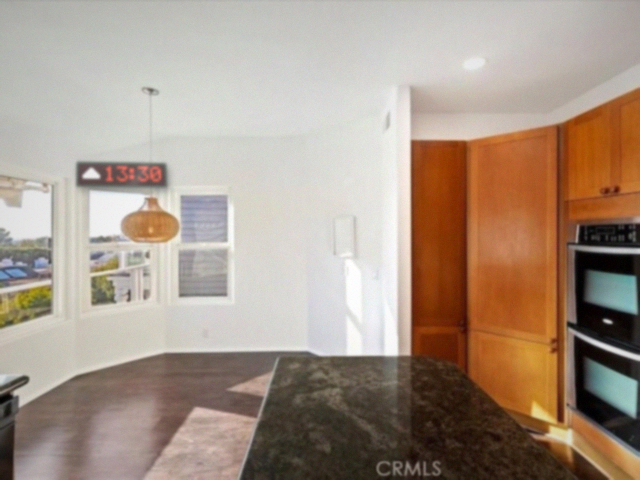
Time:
{"hour": 13, "minute": 30}
